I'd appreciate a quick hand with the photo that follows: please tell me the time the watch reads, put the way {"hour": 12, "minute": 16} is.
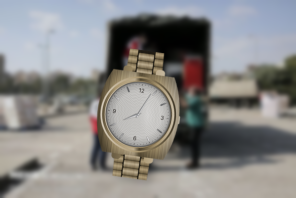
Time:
{"hour": 8, "minute": 4}
